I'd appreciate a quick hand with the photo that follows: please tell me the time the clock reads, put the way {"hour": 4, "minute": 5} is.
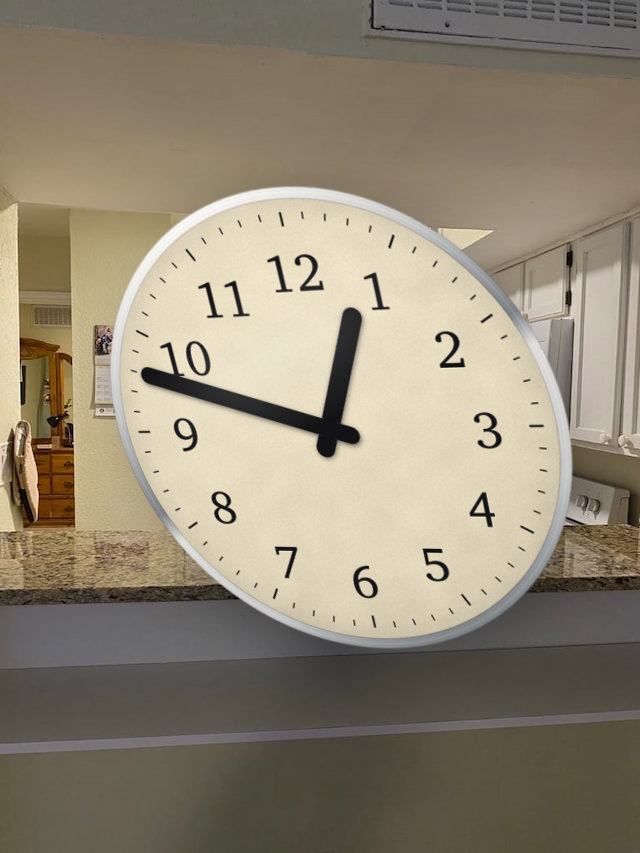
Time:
{"hour": 12, "minute": 48}
